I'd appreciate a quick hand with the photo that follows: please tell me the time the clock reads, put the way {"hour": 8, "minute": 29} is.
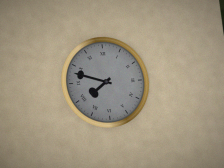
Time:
{"hour": 7, "minute": 48}
